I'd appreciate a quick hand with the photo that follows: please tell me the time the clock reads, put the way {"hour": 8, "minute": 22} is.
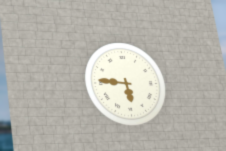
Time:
{"hour": 5, "minute": 46}
